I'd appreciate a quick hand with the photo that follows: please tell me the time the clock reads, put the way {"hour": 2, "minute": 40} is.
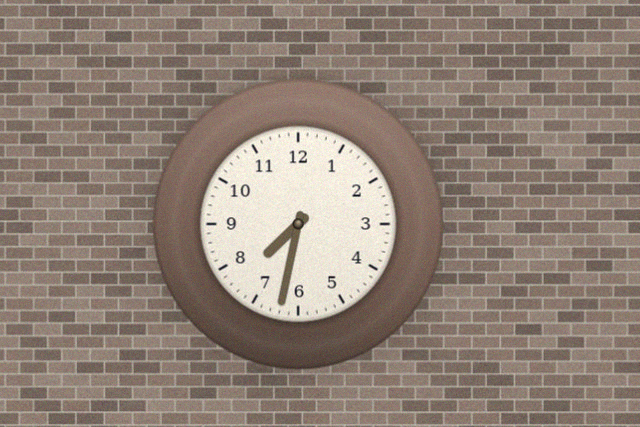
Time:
{"hour": 7, "minute": 32}
